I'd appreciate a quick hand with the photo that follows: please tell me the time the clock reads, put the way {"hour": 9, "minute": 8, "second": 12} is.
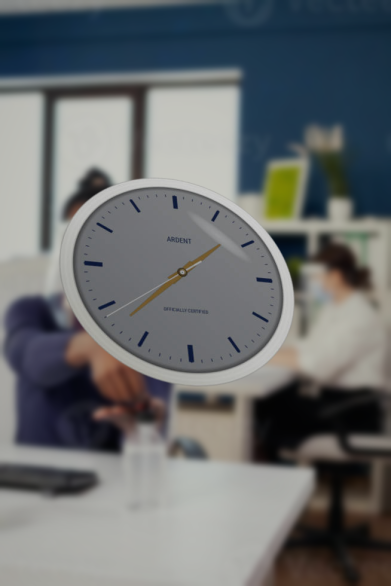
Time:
{"hour": 1, "minute": 37, "second": 39}
